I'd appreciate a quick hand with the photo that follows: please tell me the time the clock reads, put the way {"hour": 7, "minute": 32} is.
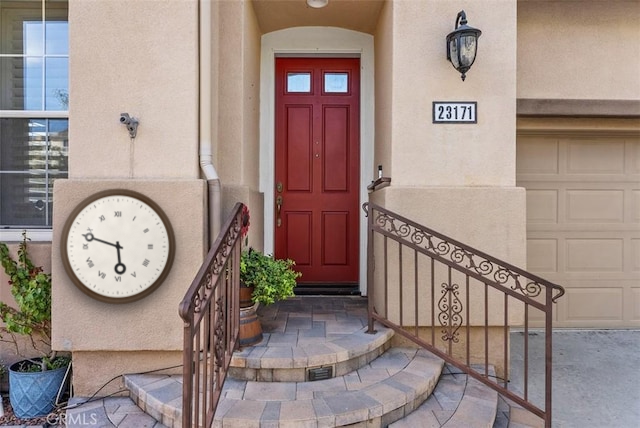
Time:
{"hour": 5, "minute": 48}
